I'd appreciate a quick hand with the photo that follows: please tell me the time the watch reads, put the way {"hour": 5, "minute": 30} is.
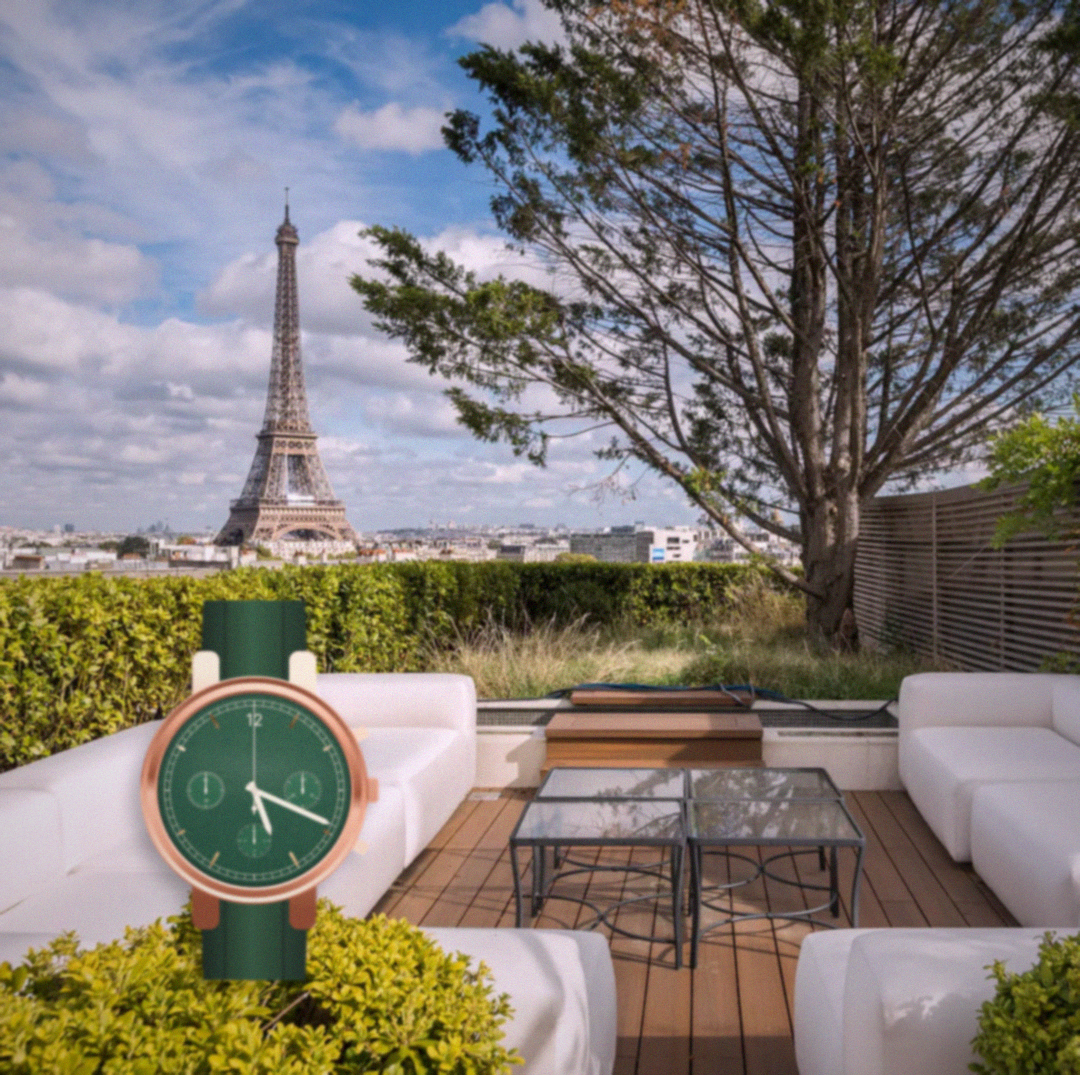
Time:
{"hour": 5, "minute": 19}
